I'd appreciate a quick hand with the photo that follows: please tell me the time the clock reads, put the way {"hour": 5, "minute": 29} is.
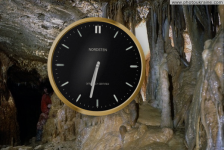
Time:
{"hour": 6, "minute": 32}
